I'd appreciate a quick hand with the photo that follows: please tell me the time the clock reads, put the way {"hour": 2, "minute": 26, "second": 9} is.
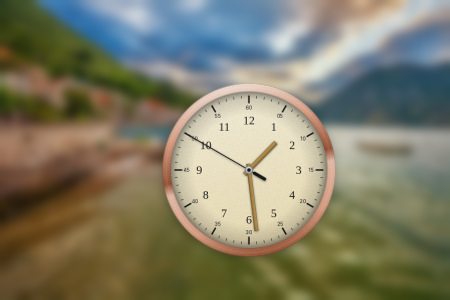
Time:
{"hour": 1, "minute": 28, "second": 50}
